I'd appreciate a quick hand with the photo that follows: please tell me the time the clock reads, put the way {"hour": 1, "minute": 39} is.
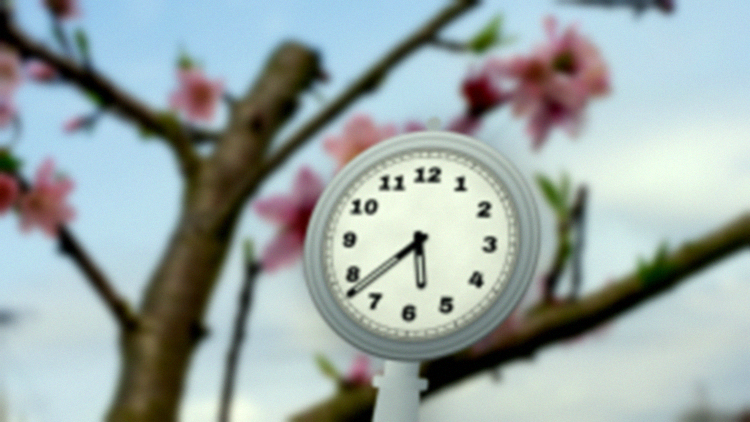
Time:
{"hour": 5, "minute": 38}
